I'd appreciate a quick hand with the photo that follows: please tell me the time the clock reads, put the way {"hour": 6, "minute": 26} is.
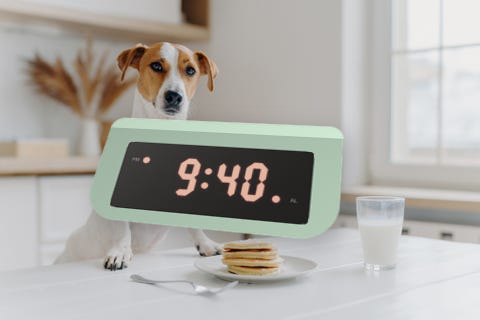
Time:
{"hour": 9, "minute": 40}
